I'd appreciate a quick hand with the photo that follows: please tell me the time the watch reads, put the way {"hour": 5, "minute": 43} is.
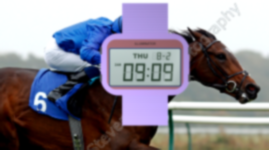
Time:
{"hour": 9, "minute": 9}
